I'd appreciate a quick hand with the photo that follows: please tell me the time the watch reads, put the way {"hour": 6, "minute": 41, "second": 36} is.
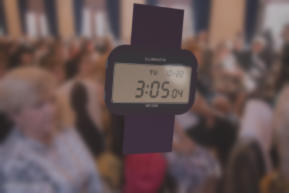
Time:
{"hour": 3, "minute": 5, "second": 4}
